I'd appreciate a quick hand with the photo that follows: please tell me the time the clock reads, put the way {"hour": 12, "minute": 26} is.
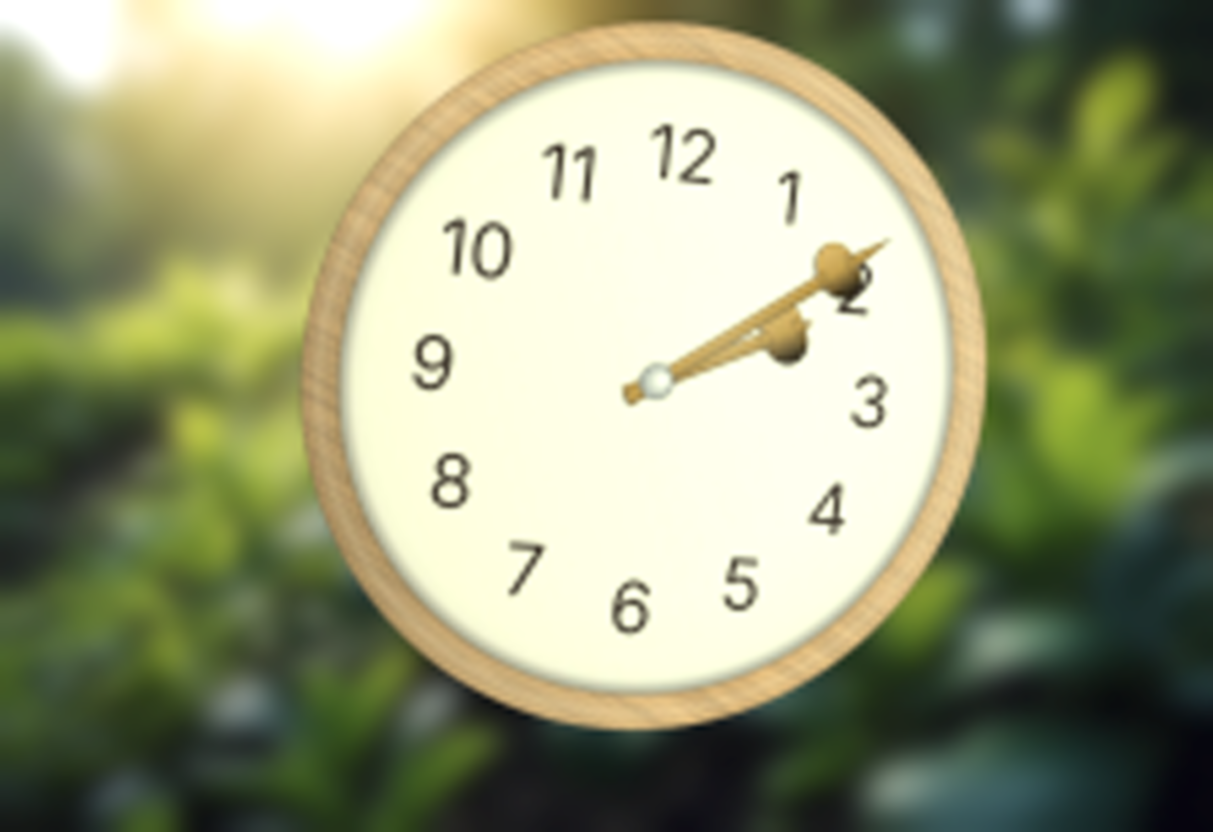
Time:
{"hour": 2, "minute": 9}
